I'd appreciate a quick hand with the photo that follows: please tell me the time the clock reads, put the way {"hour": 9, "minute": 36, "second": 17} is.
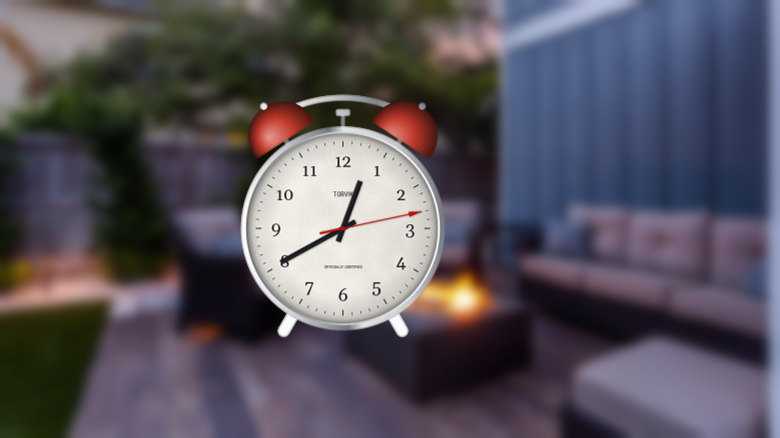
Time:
{"hour": 12, "minute": 40, "second": 13}
